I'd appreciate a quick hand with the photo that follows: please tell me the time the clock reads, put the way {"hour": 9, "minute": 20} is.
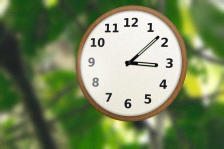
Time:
{"hour": 3, "minute": 8}
